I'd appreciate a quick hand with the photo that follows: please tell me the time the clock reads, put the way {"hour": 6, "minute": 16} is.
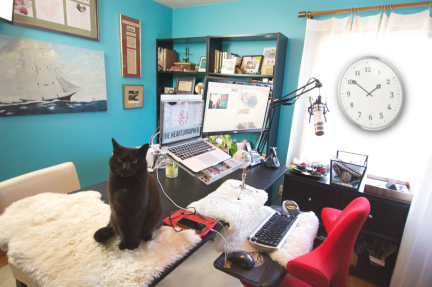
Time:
{"hour": 1, "minute": 51}
